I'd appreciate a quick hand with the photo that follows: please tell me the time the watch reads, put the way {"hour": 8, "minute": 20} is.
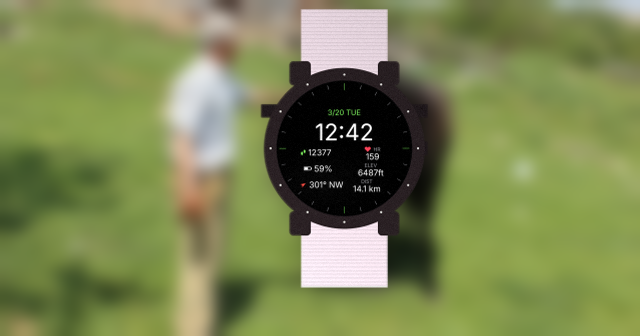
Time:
{"hour": 12, "minute": 42}
